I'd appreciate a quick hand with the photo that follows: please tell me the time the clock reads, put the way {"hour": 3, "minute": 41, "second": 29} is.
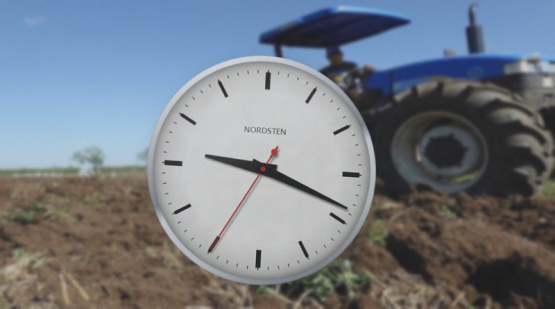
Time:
{"hour": 9, "minute": 18, "second": 35}
